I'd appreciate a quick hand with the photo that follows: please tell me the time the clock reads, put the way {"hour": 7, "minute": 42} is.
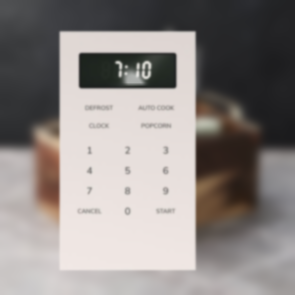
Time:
{"hour": 7, "minute": 10}
